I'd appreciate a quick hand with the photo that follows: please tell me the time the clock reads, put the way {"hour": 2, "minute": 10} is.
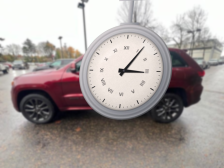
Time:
{"hour": 3, "minute": 6}
